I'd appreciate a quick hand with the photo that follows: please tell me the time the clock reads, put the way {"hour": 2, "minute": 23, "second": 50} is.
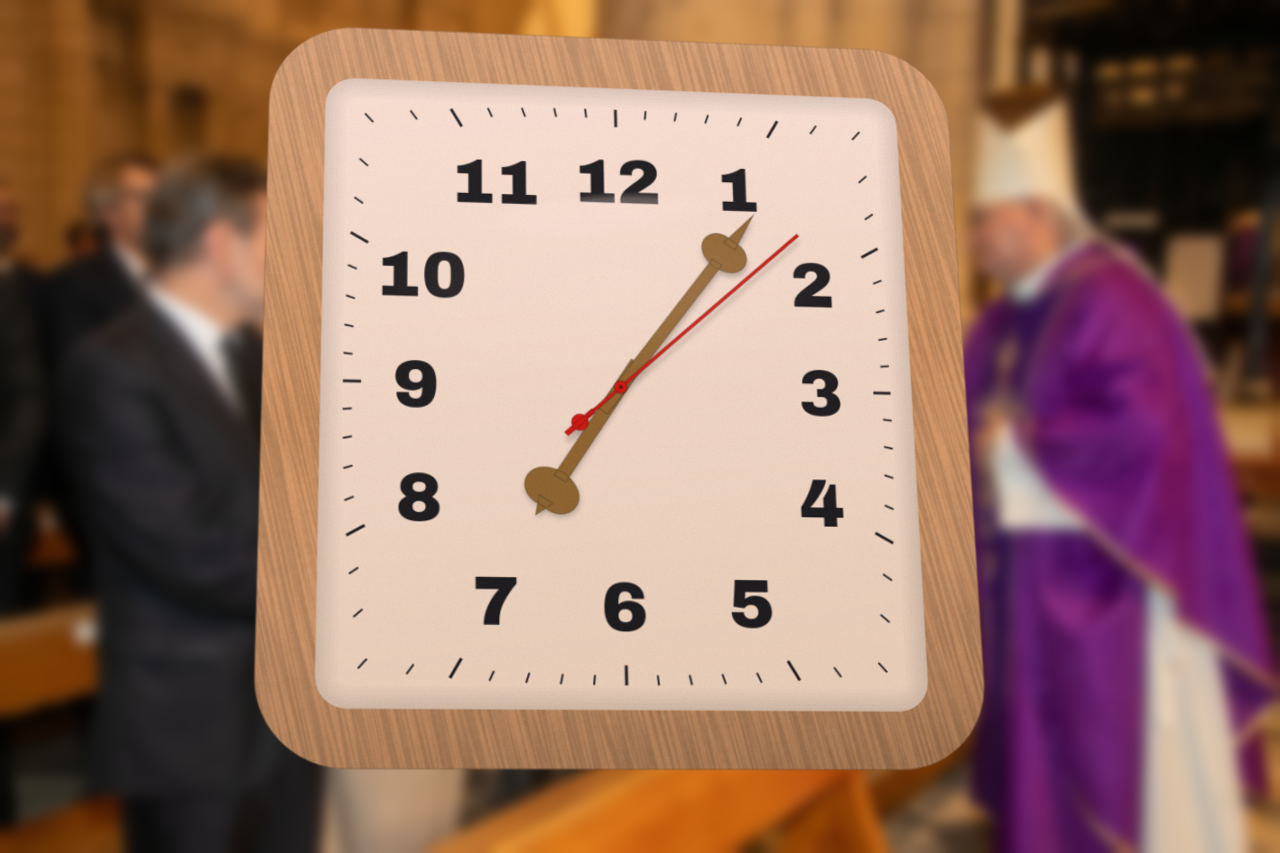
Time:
{"hour": 7, "minute": 6, "second": 8}
